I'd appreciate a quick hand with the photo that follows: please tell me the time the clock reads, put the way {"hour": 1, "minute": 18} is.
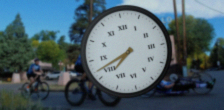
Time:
{"hour": 7, "minute": 42}
